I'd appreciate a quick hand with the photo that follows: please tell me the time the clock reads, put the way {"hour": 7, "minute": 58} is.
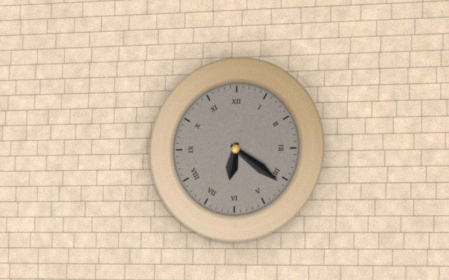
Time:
{"hour": 6, "minute": 21}
